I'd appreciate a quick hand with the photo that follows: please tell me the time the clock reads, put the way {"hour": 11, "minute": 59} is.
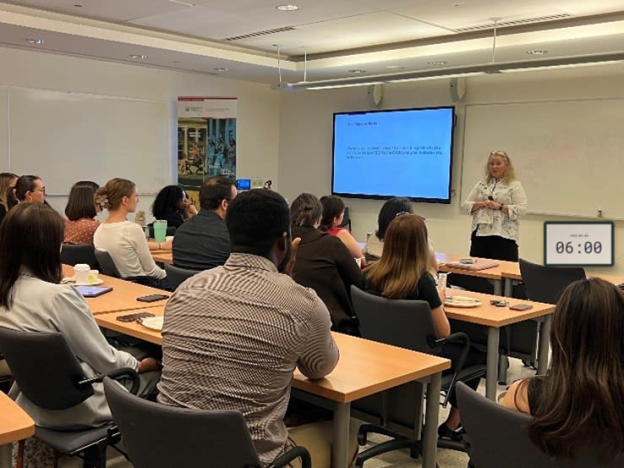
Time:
{"hour": 6, "minute": 0}
